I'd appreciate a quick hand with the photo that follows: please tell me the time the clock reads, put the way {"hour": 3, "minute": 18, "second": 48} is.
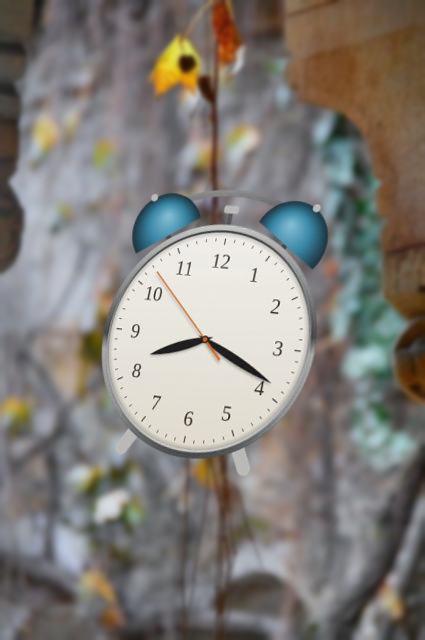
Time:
{"hour": 8, "minute": 18, "second": 52}
